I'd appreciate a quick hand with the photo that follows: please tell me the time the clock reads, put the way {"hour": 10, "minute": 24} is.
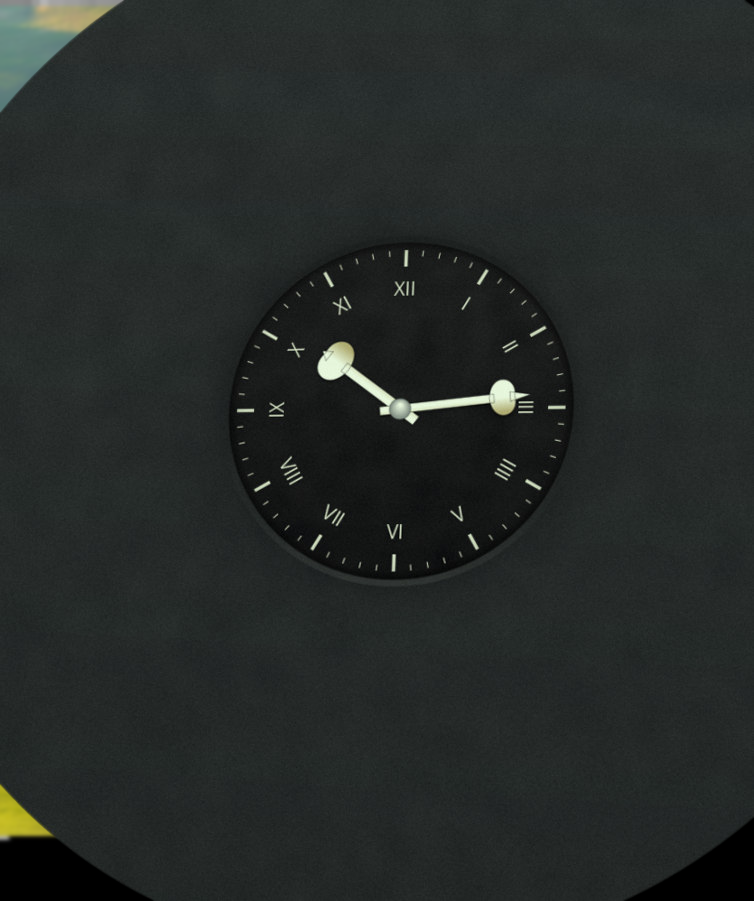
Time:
{"hour": 10, "minute": 14}
